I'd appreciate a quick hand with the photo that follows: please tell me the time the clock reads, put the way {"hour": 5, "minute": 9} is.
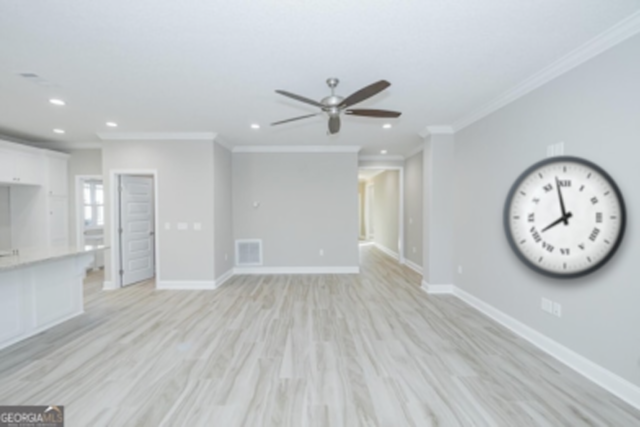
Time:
{"hour": 7, "minute": 58}
